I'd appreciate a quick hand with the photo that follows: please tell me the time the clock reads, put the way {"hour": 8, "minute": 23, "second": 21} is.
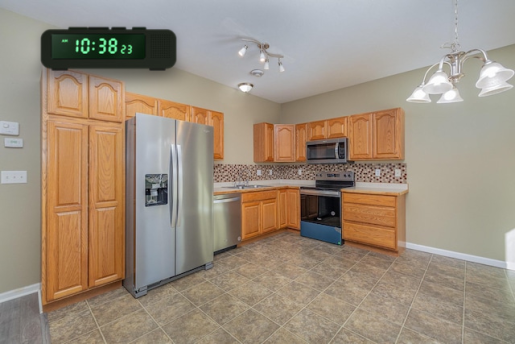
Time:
{"hour": 10, "minute": 38, "second": 23}
